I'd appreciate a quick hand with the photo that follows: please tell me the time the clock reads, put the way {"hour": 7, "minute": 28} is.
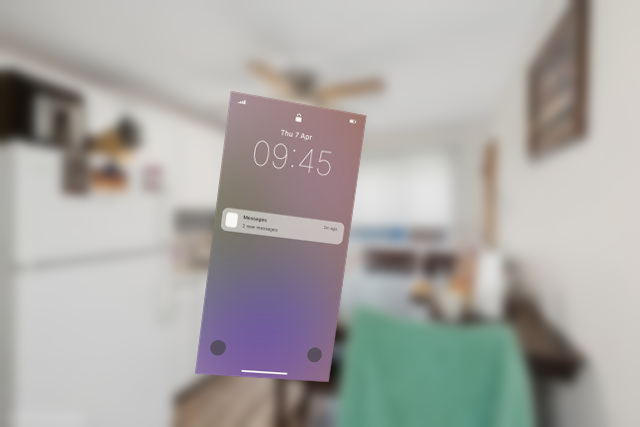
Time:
{"hour": 9, "minute": 45}
